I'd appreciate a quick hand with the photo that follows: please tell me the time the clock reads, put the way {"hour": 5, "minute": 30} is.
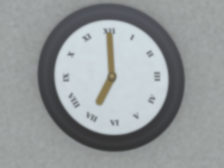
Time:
{"hour": 7, "minute": 0}
